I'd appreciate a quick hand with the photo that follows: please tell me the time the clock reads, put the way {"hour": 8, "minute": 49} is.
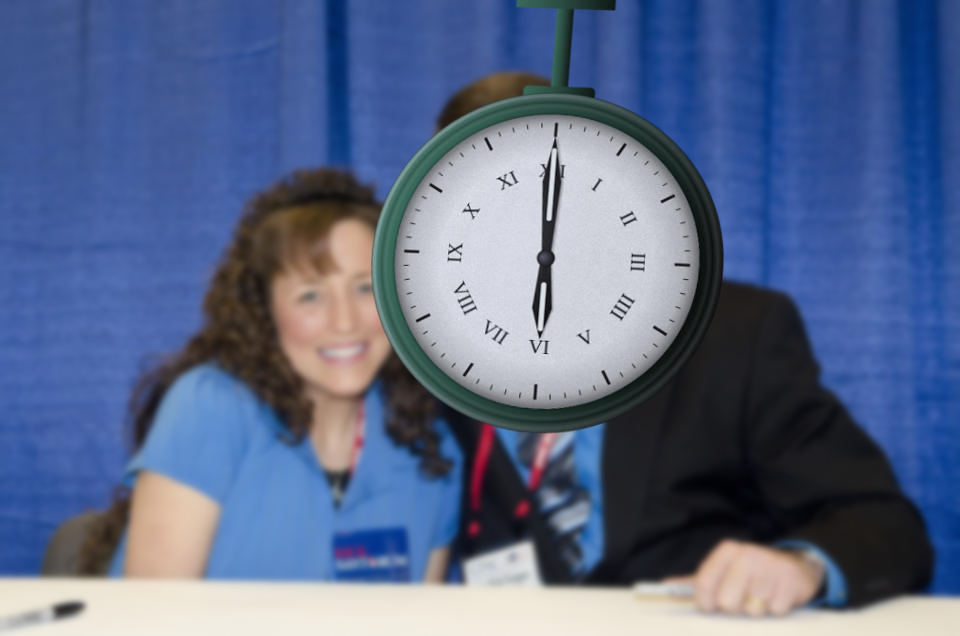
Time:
{"hour": 6, "minute": 0}
